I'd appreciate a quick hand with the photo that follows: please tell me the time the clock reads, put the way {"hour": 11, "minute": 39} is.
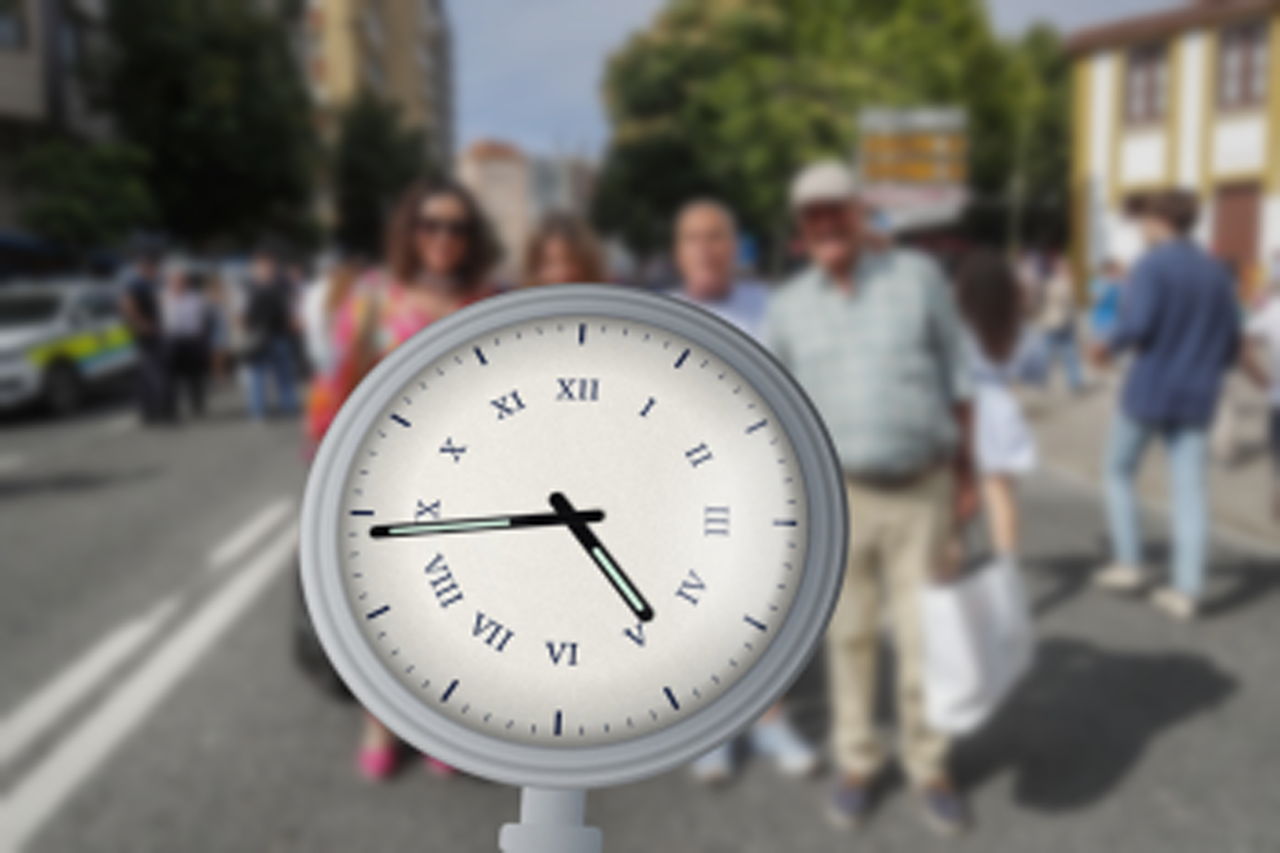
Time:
{"hour": 4, "minute": 44}
